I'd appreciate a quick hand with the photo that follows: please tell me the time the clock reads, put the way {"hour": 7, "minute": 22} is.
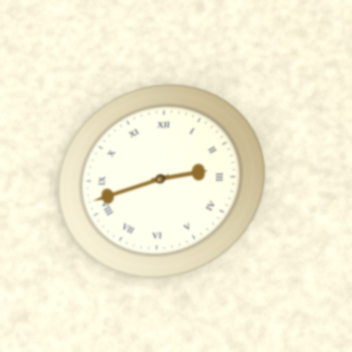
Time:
{"hour": 2, "minute": 42}
